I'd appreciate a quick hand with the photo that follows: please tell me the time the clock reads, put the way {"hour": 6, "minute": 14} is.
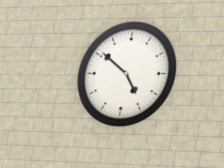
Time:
{"hour": 4, "minute": 51}
